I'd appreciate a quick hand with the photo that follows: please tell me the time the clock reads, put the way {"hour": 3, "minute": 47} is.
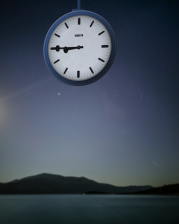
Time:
{"hour": 8, "minute": 45}
